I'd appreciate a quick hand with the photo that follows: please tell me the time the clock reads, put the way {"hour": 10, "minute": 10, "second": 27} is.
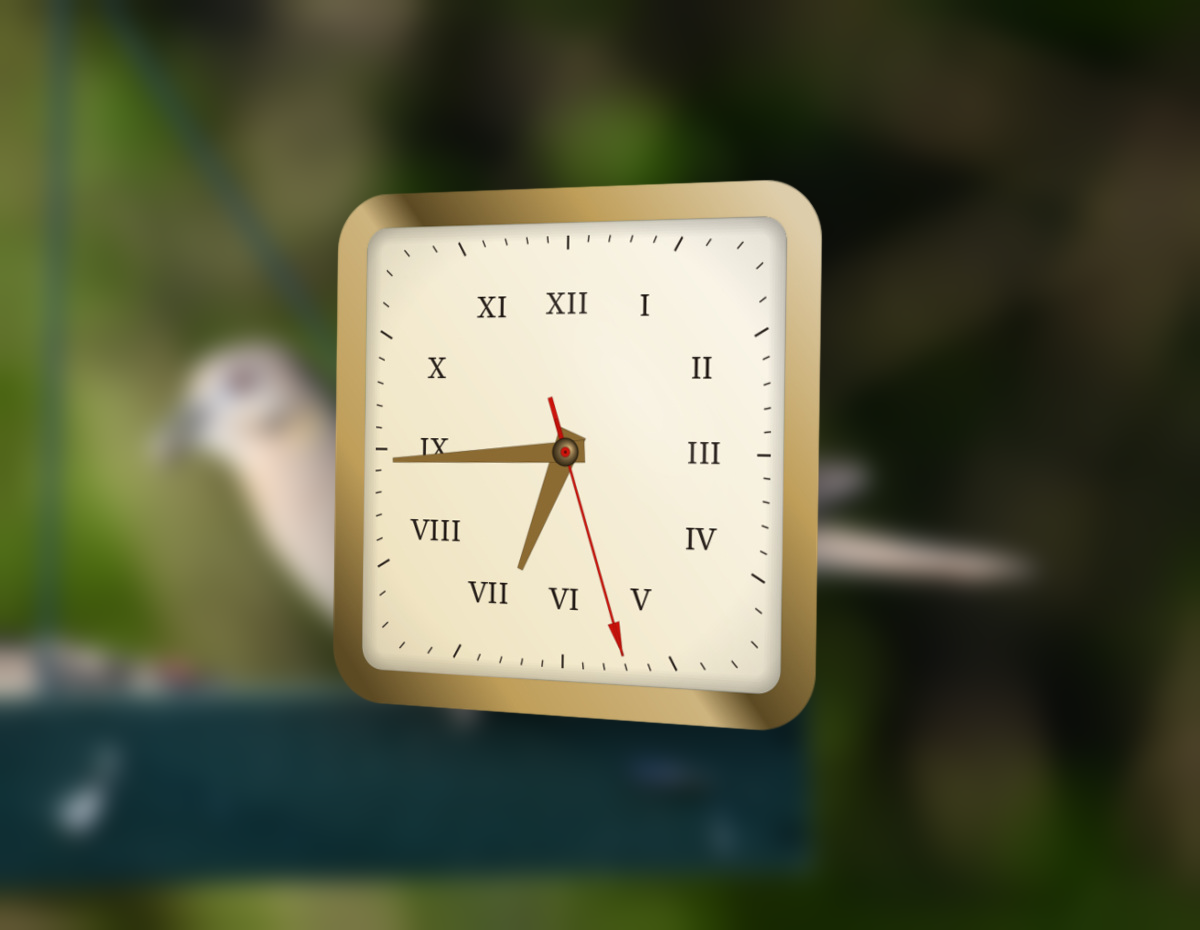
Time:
{"hour": 6, "minute": 44, "second": 27}
